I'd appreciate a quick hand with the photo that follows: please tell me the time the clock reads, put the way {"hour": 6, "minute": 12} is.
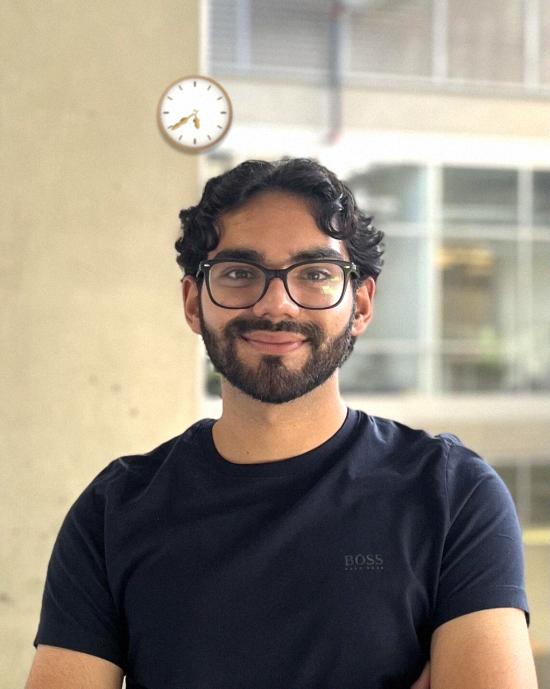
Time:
{"hour": 5, "minute": 39}
